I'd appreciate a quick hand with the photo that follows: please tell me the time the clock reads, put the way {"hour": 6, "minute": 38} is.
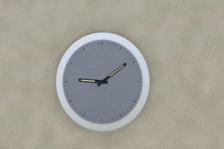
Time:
{"hour": 9, "minute": 9}
